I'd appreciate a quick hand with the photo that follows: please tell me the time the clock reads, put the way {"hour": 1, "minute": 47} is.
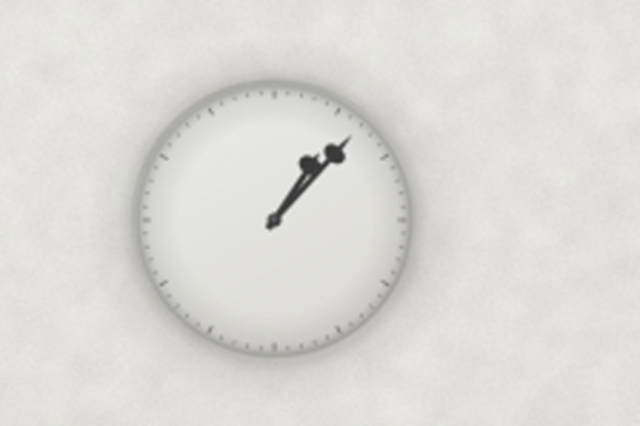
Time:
{"hour": 1, "minute": 7}
